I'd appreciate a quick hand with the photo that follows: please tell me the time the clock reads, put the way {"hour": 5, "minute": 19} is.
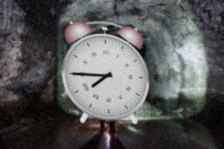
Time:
{"hour": 7, "minute": 45}
